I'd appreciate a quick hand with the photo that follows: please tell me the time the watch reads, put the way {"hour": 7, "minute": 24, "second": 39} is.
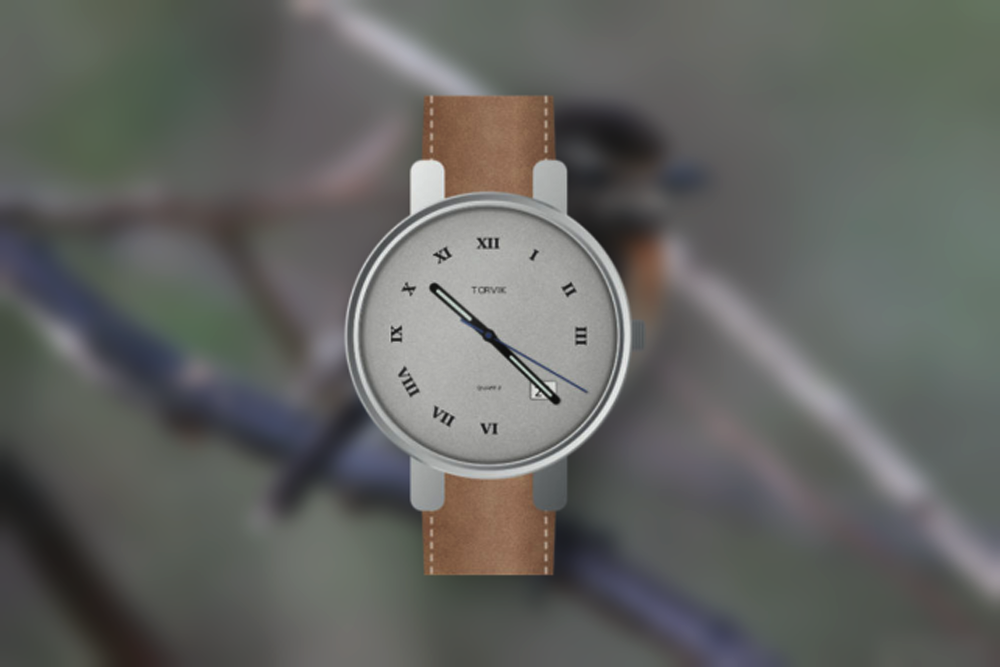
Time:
{"hour": 10, "minute": 22, "second": 20}
